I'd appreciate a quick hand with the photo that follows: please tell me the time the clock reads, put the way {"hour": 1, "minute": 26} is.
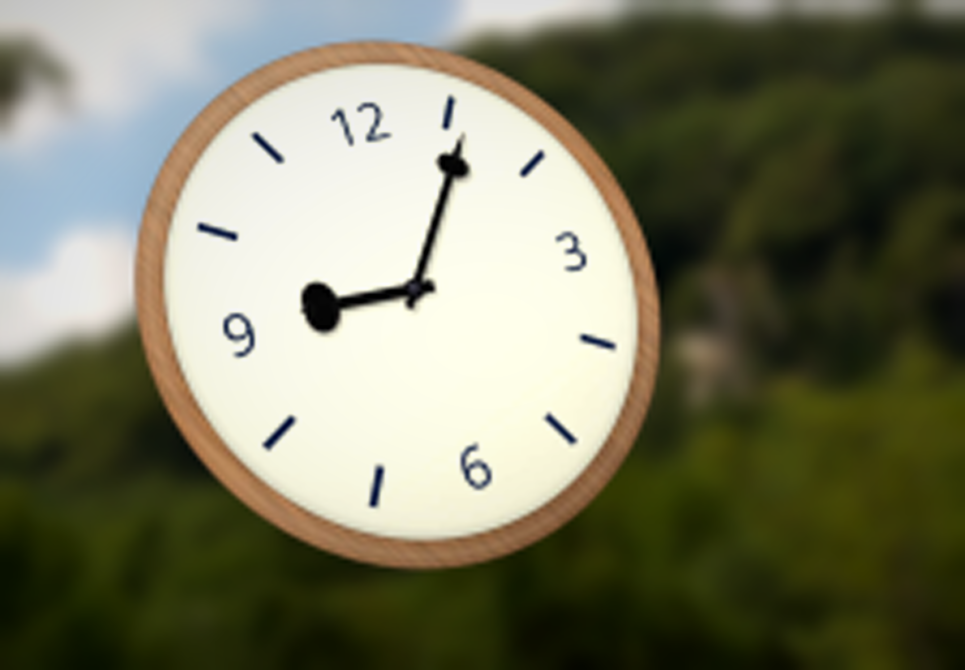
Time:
{"hour": 9, "minute": 6}
